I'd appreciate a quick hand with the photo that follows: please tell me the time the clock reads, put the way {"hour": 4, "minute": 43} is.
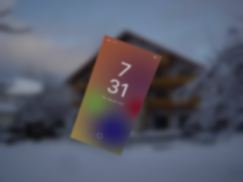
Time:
{"hour": 7, "minute": 31}
